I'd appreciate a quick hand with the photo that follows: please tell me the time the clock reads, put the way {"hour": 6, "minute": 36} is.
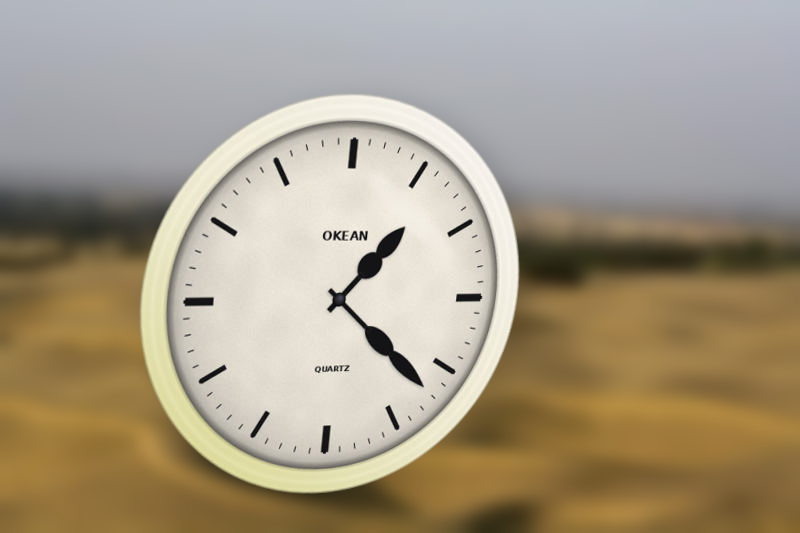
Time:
{"hour": 1, "minute": 22}
